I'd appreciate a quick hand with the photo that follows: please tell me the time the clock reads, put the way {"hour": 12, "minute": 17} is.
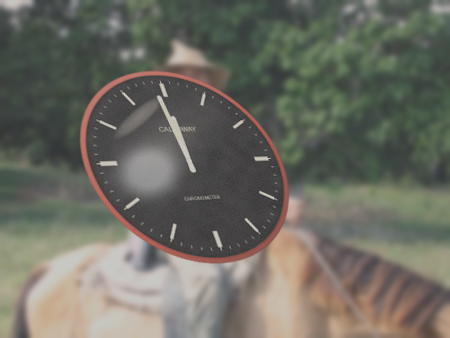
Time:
{"hour": 11, "minute": 59}
